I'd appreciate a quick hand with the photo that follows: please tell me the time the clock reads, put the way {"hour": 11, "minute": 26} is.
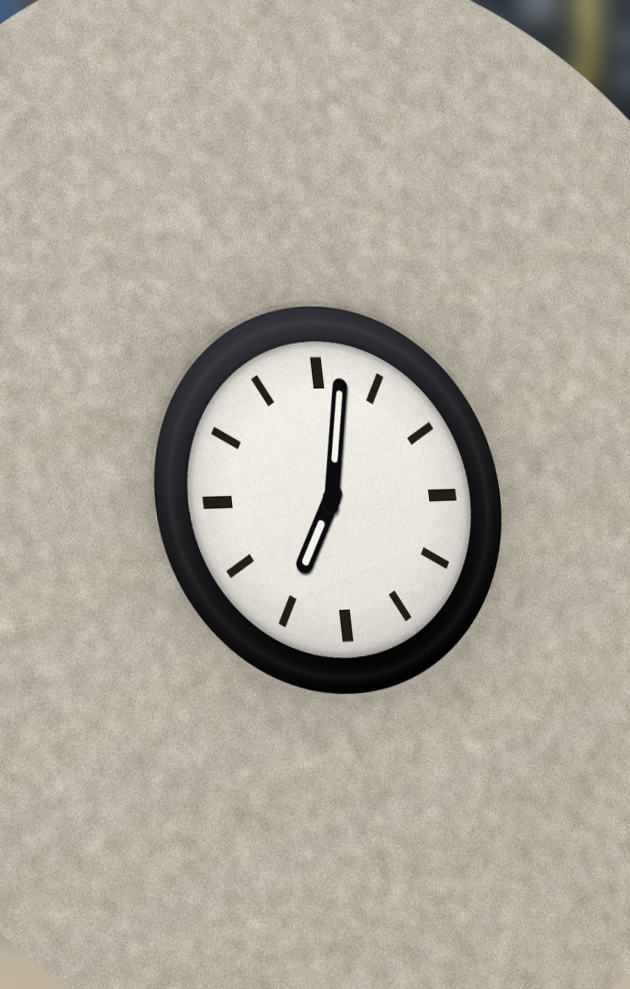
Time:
{"hour": 7, "minute": 2}
